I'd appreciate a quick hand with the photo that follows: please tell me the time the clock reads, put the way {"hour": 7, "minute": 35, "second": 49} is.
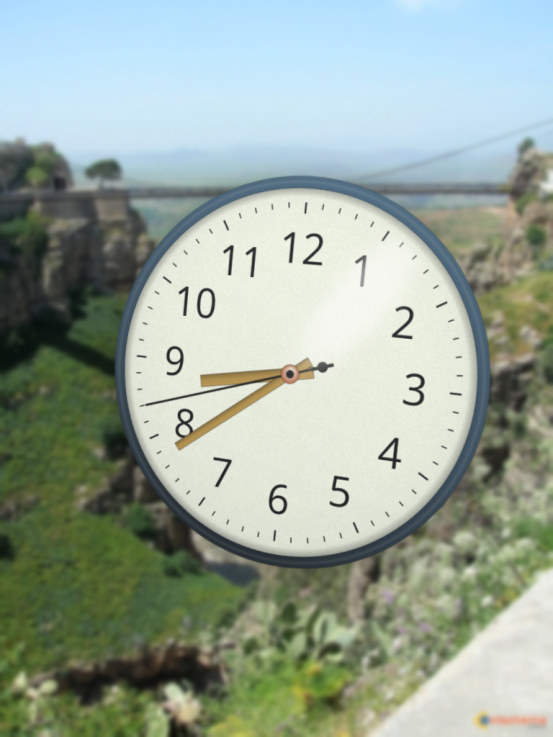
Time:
{"hour": 8, "minute": 38, "second": 42}
